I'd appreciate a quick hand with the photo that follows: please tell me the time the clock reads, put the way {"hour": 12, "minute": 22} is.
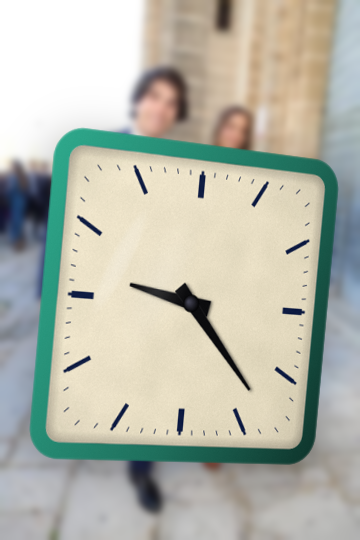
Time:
{"hour": 9, "minute": 23}
